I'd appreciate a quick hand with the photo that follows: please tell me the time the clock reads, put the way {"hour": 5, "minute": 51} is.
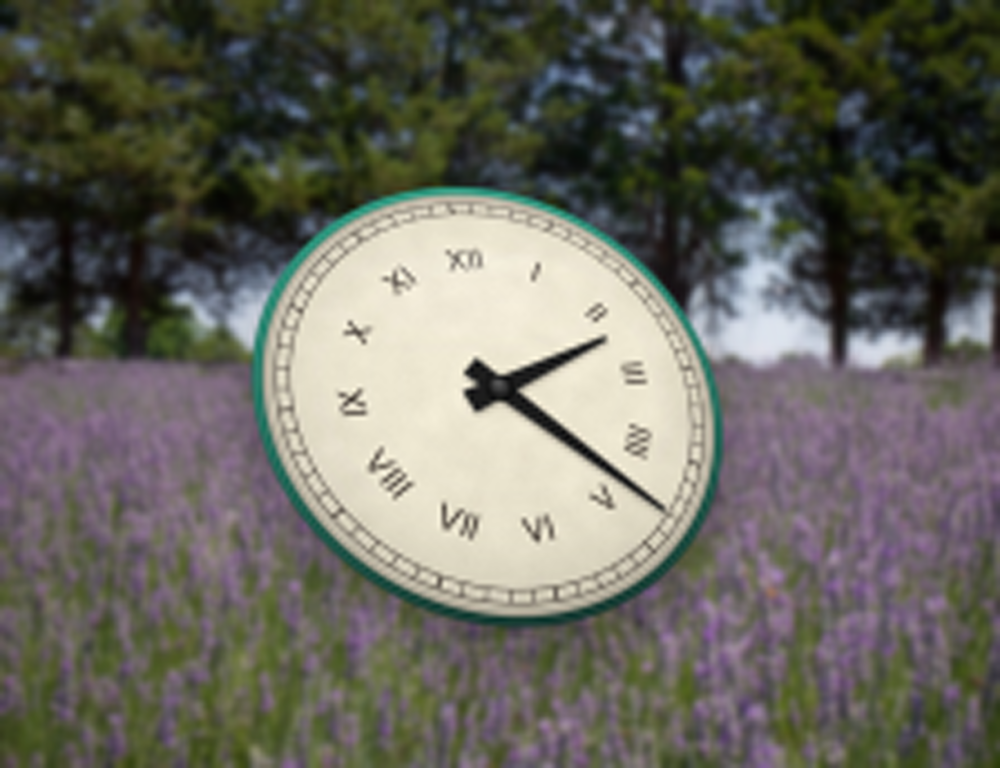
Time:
{"hour": 2, "minute": 23}
